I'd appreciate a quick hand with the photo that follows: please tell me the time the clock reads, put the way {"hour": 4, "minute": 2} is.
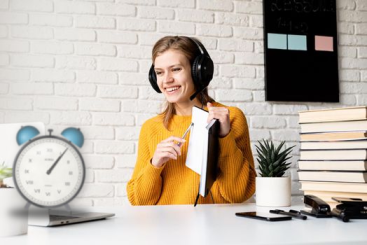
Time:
{"hour": 1, "minute": 6}
